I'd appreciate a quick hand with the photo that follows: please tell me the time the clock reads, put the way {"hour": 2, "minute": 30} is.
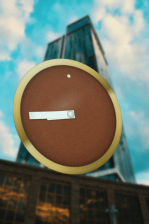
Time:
{"hour": 8, "minute": 44}
